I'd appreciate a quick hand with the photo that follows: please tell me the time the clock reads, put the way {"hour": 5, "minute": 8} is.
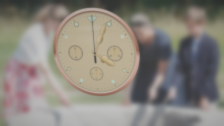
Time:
{"hour": 4, "minute": 4}
